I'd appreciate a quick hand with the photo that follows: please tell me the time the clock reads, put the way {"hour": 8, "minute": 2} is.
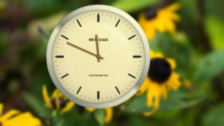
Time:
{"hour": 11, "minute": 49}
